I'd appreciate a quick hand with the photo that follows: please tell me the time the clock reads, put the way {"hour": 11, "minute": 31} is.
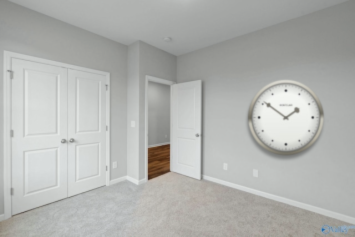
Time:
{"hour": 1, "minute": 51}
